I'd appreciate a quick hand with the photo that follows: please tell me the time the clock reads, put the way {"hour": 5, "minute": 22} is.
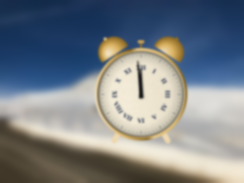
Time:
{"hour": 11, "minute": 59}
